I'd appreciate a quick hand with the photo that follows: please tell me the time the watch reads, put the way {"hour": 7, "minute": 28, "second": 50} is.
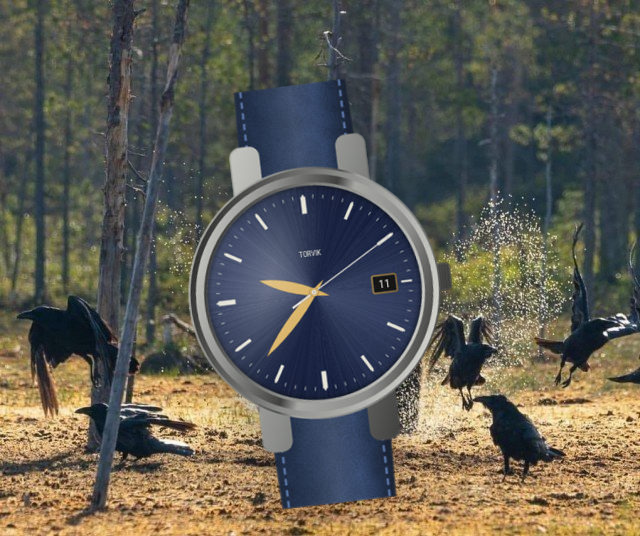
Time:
{"hour": 9, "minute": 37, "second": 10}
